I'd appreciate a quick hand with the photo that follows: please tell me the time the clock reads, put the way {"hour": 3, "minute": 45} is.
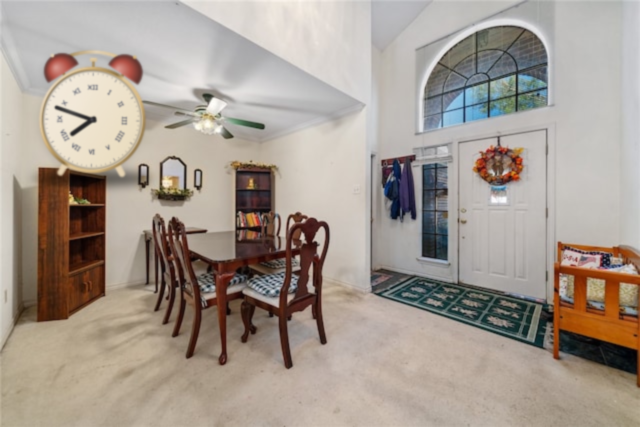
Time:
{"hour": 7, "minute": 48}
